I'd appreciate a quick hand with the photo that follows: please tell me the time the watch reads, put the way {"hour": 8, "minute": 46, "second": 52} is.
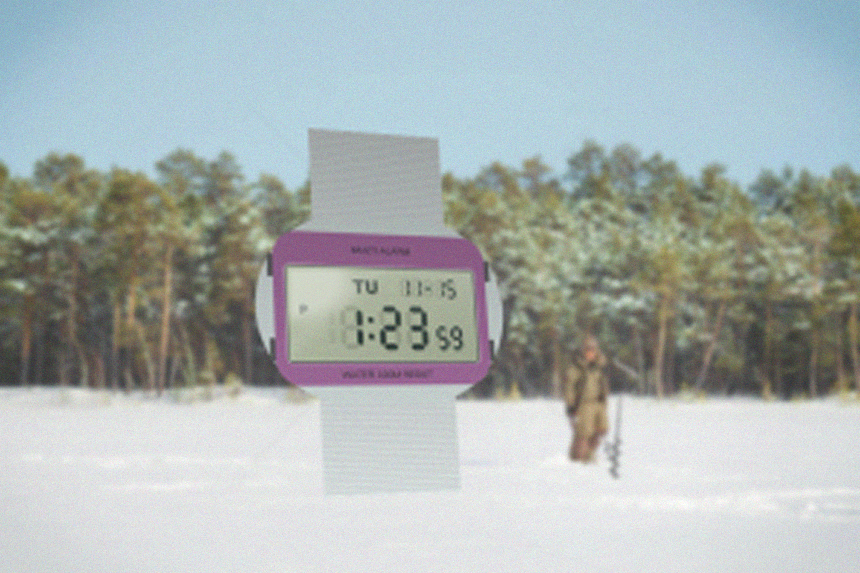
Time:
{"hour": 1, "minute": 23, "second": 59}
